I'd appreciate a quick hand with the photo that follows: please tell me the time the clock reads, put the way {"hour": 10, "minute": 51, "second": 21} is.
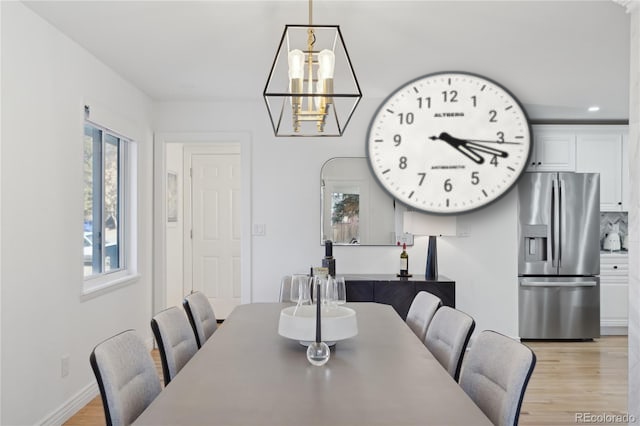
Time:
{"hour": 4, "minute": 18, "second": 16}
